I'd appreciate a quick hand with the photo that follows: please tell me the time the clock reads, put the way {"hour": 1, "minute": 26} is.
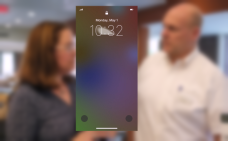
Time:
{"hour": 10, "minute": 32}
